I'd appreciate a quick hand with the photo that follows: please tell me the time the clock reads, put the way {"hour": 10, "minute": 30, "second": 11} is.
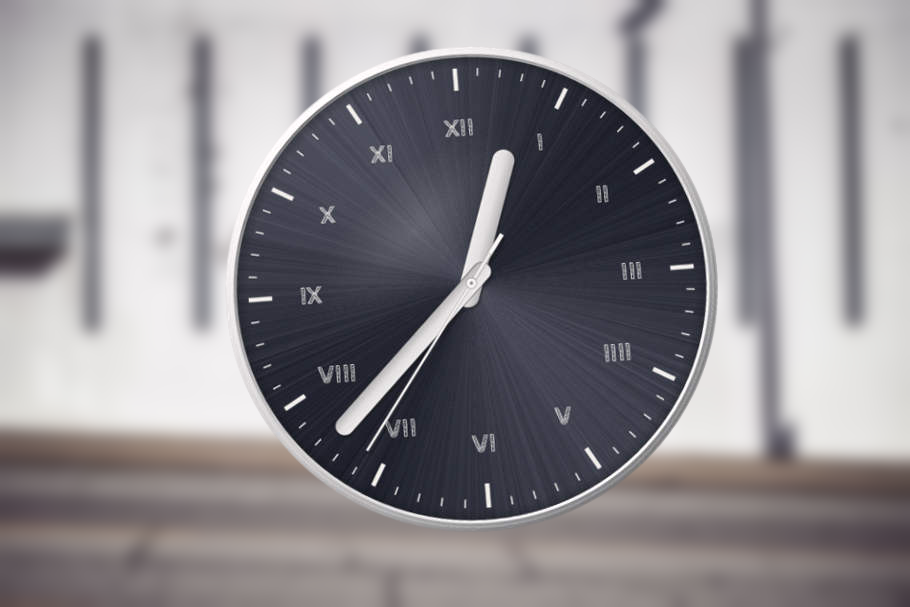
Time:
{"hour": 12, "minute": 37, "second": 36}
